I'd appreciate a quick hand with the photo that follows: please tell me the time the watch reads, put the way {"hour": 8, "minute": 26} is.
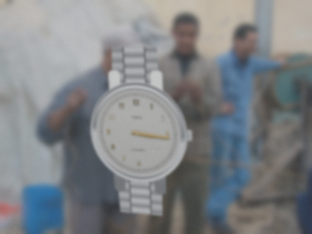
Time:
{"hour": 3, "minute": 16}
